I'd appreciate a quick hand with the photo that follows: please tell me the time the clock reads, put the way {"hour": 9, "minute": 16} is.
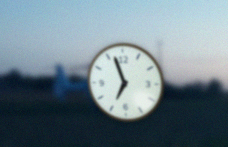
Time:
{"hour": 6, "minute": 57}
